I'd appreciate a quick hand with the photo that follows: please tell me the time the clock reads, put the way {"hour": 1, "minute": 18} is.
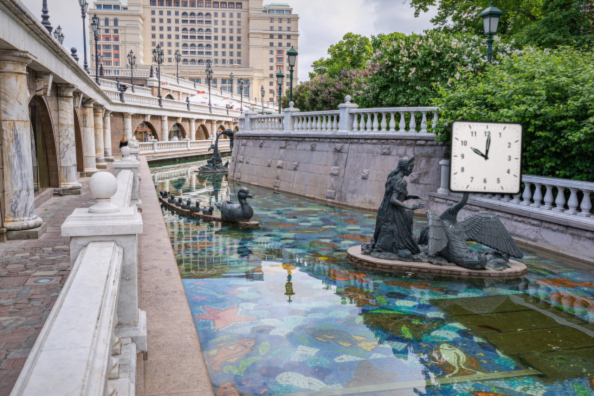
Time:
{"hour": 10, "minute": 1}
